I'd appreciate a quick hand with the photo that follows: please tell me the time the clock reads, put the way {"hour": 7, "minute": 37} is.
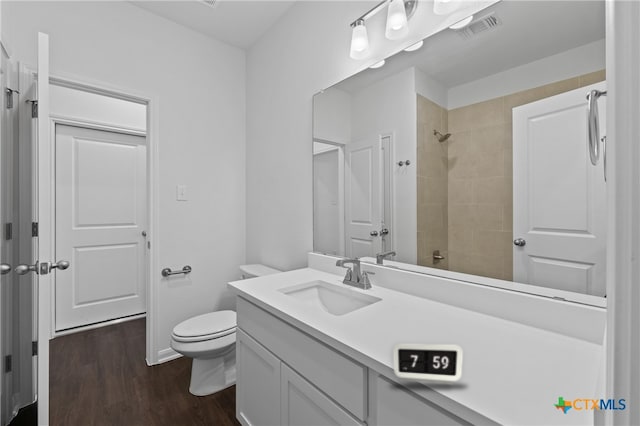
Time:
{"hour": 7, "minute": 59}
